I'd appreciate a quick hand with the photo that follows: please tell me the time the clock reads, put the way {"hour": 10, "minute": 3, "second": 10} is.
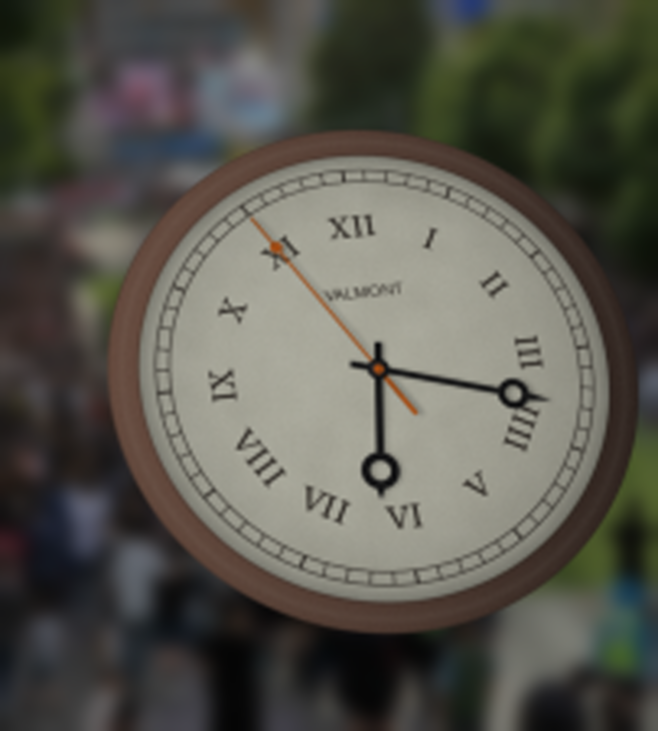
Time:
{"hour": 6, "minute": 17, "second": 55}
